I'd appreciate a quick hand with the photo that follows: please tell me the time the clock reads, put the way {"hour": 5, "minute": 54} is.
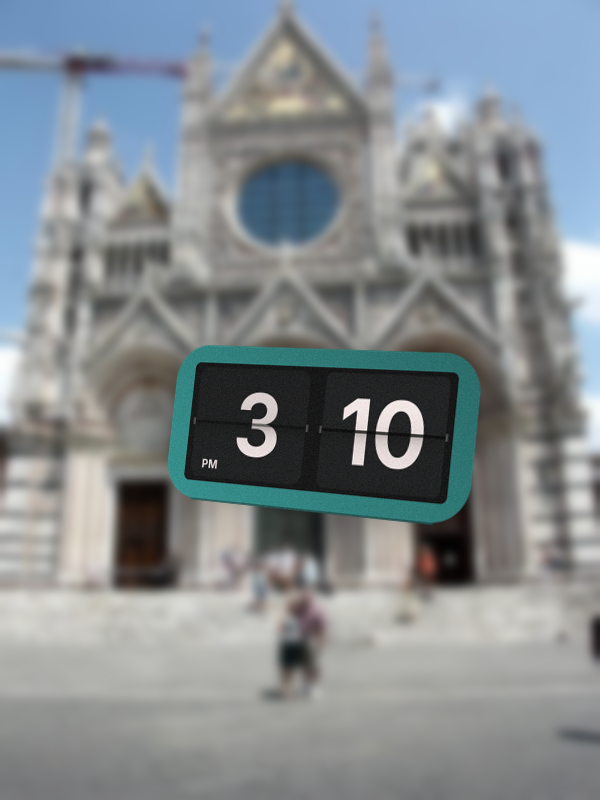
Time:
{"hour": 3, "minute": 10}
